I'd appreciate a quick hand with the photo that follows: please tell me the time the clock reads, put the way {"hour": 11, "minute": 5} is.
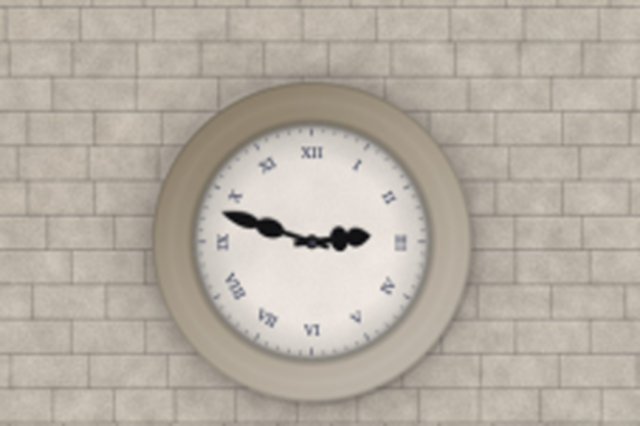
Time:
{"hour": 2, "minute": 48}
